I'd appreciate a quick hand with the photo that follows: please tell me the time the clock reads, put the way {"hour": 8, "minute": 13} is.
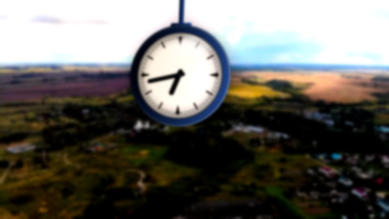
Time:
{"hour": 6, "minute": 43}
